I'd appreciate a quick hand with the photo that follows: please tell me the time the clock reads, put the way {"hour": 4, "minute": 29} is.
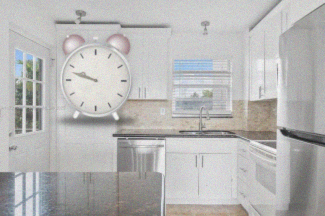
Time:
{"hour": 9, "minute": 48}
